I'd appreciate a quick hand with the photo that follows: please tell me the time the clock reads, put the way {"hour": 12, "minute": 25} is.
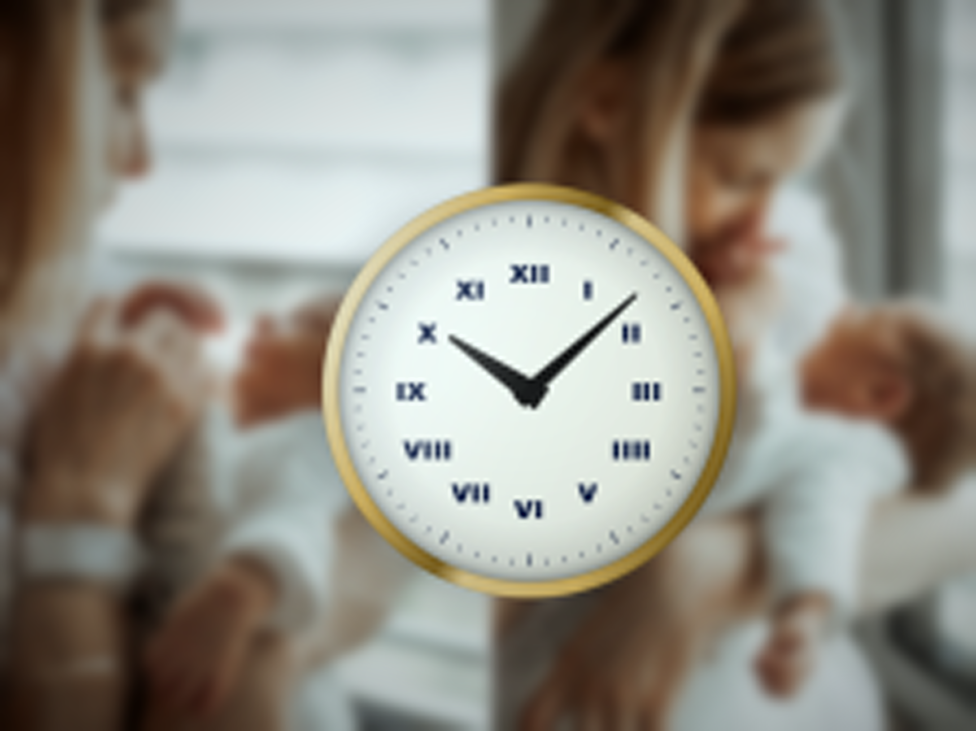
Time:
{"hour": 10, "minute": 8}
